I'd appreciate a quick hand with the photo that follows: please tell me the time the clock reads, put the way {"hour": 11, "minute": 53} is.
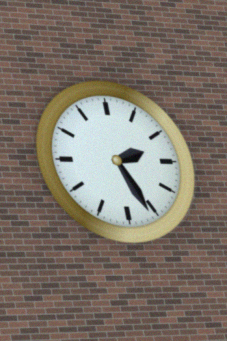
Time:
{"hour": 2, "minute": 26}
